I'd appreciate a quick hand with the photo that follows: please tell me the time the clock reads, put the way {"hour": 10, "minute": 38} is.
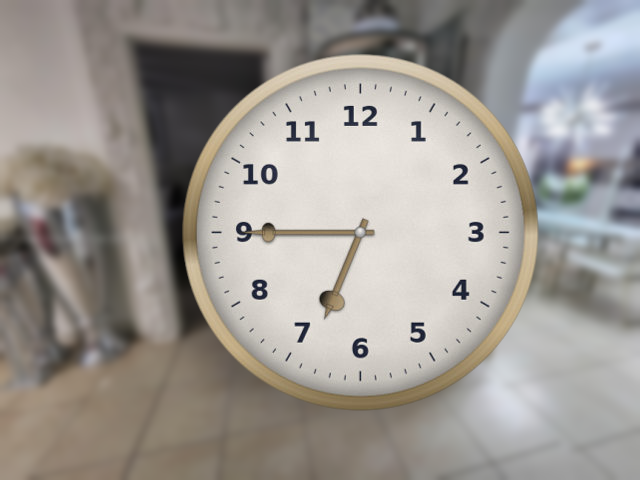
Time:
{"hour": 6, "minute": 45}
